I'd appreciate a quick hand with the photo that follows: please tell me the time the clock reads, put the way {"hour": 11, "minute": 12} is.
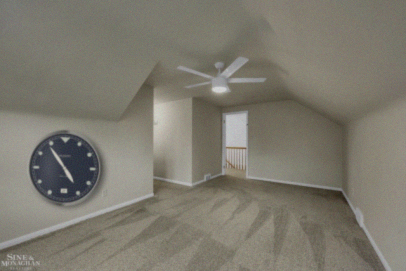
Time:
{"hour": 4, "minute": 54}
